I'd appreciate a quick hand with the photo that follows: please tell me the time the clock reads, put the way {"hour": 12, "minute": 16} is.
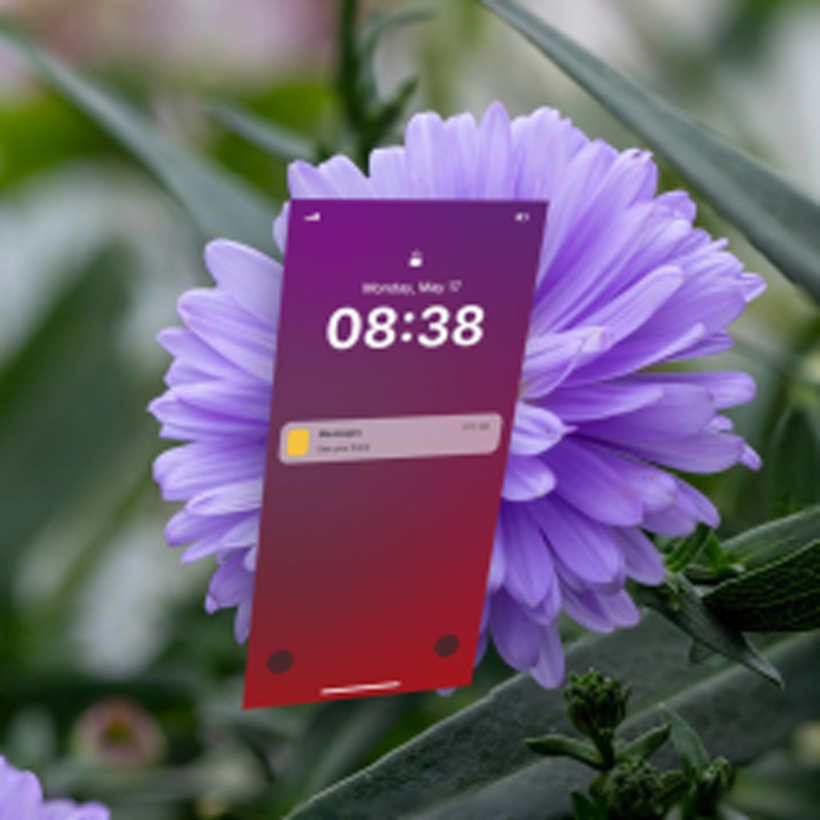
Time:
{"hour": 8, "minute": 38}
